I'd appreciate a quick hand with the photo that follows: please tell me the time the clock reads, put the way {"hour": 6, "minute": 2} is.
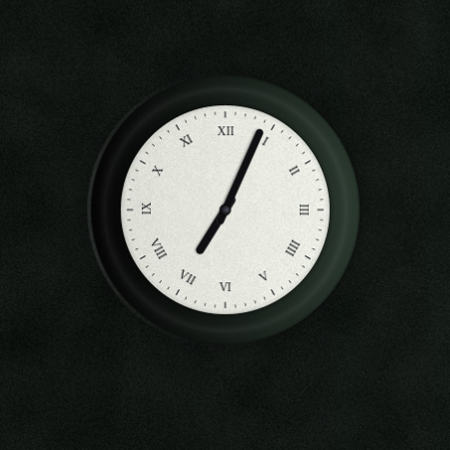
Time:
{"hour": 7, "minute": 4}
